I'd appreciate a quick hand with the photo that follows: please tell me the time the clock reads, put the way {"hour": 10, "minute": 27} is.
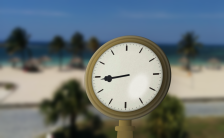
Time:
{"hour": 8, "minute": 44}
